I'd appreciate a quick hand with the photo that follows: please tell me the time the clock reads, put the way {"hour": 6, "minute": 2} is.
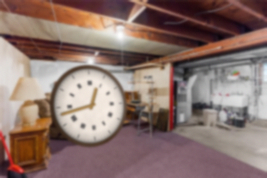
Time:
{"hour": 12, "minute": 43}
